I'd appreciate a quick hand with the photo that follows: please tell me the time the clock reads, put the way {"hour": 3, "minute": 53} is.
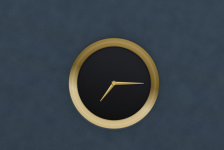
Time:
{"hour": 7, "minute": 15}
